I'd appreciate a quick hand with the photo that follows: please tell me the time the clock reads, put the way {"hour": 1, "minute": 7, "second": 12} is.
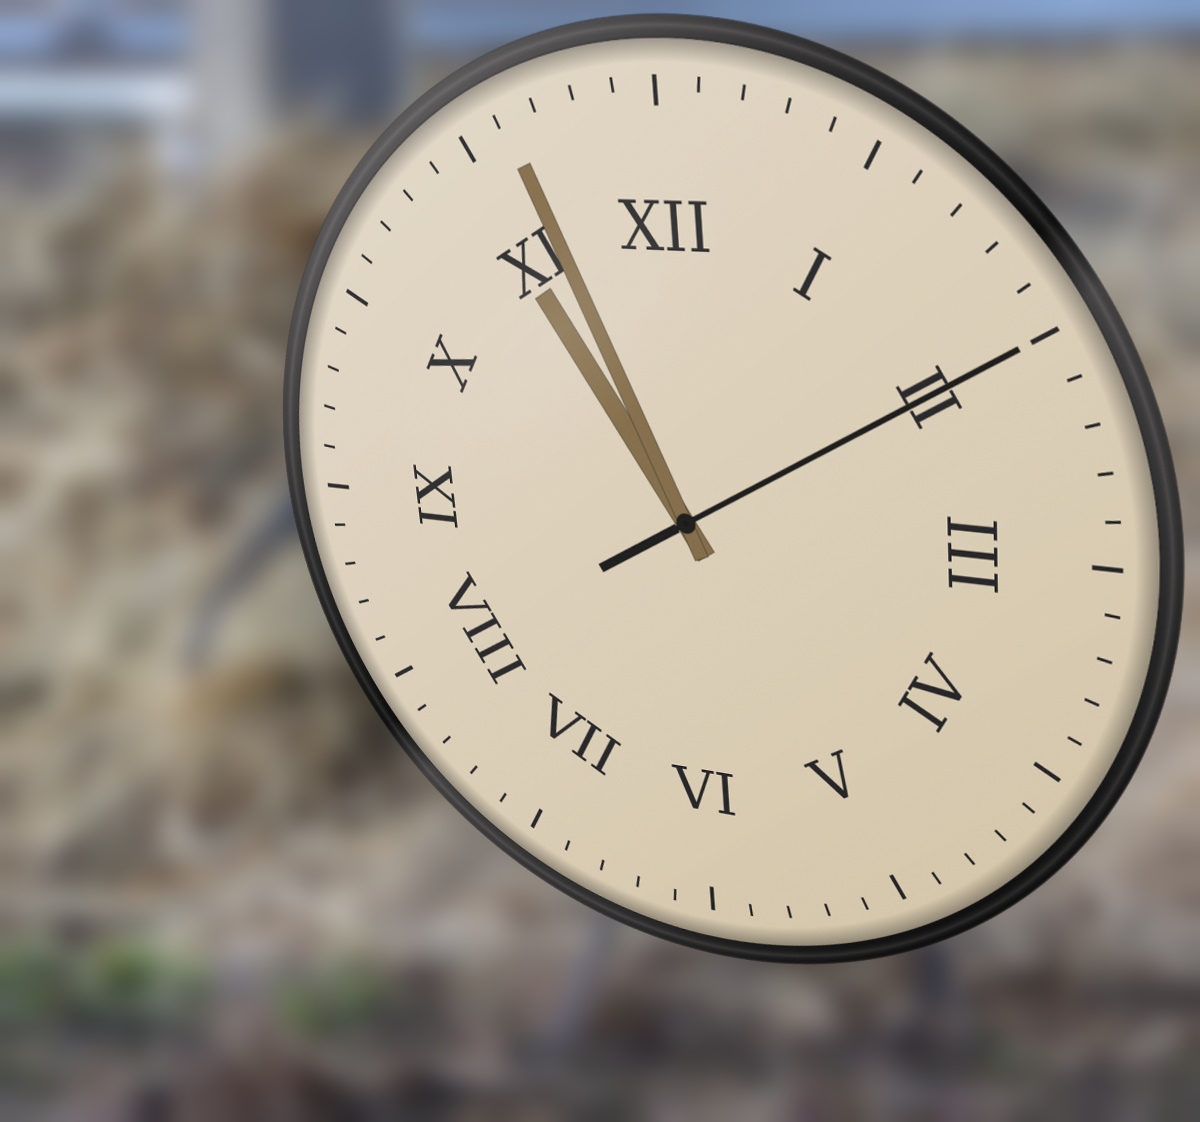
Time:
{"hour": 10, "minute": 56, "second": 10}
